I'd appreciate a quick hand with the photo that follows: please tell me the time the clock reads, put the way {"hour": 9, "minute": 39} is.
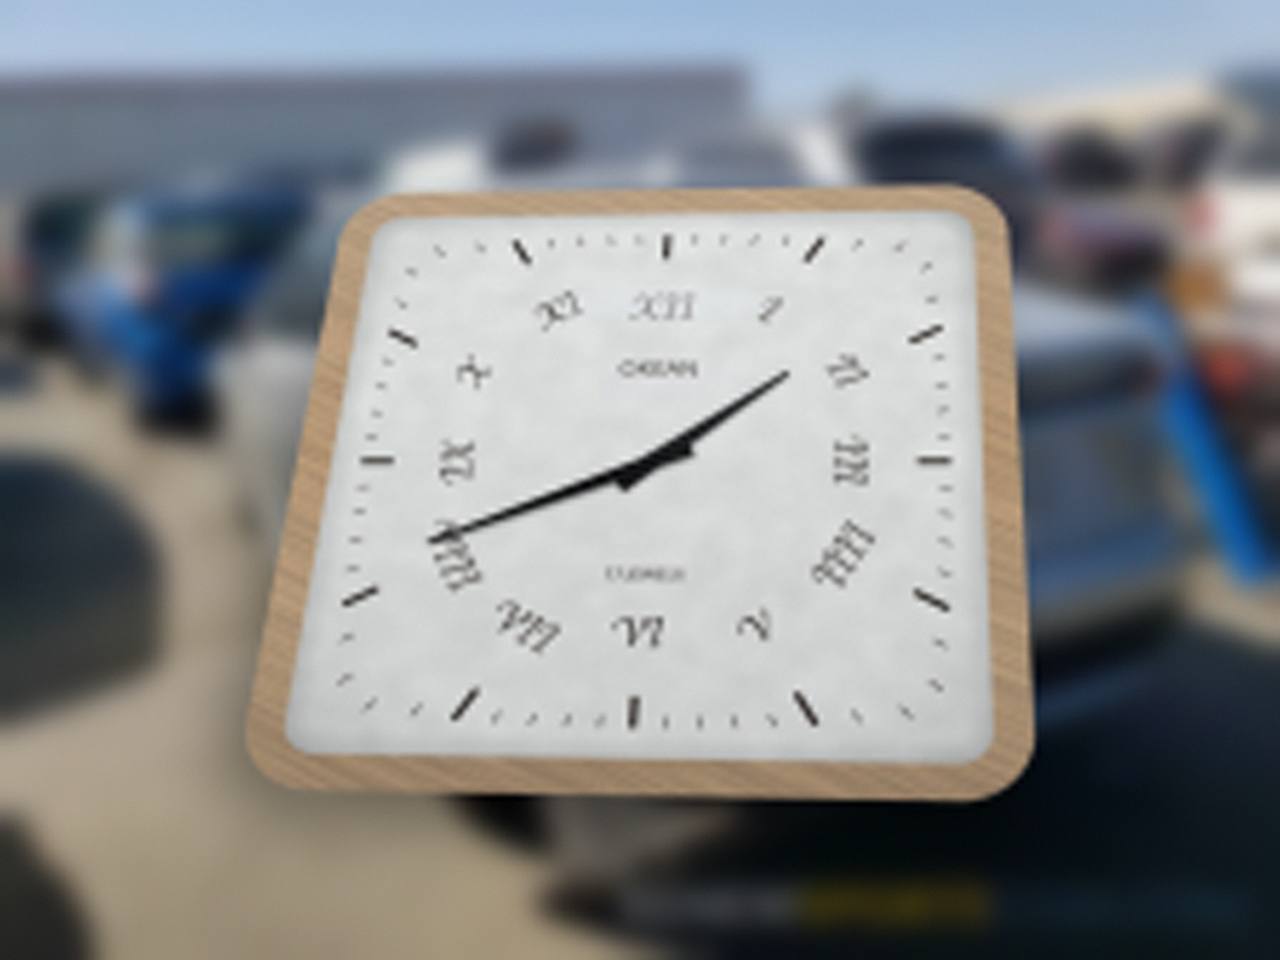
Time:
{"hour": 1, "minute": 41}
